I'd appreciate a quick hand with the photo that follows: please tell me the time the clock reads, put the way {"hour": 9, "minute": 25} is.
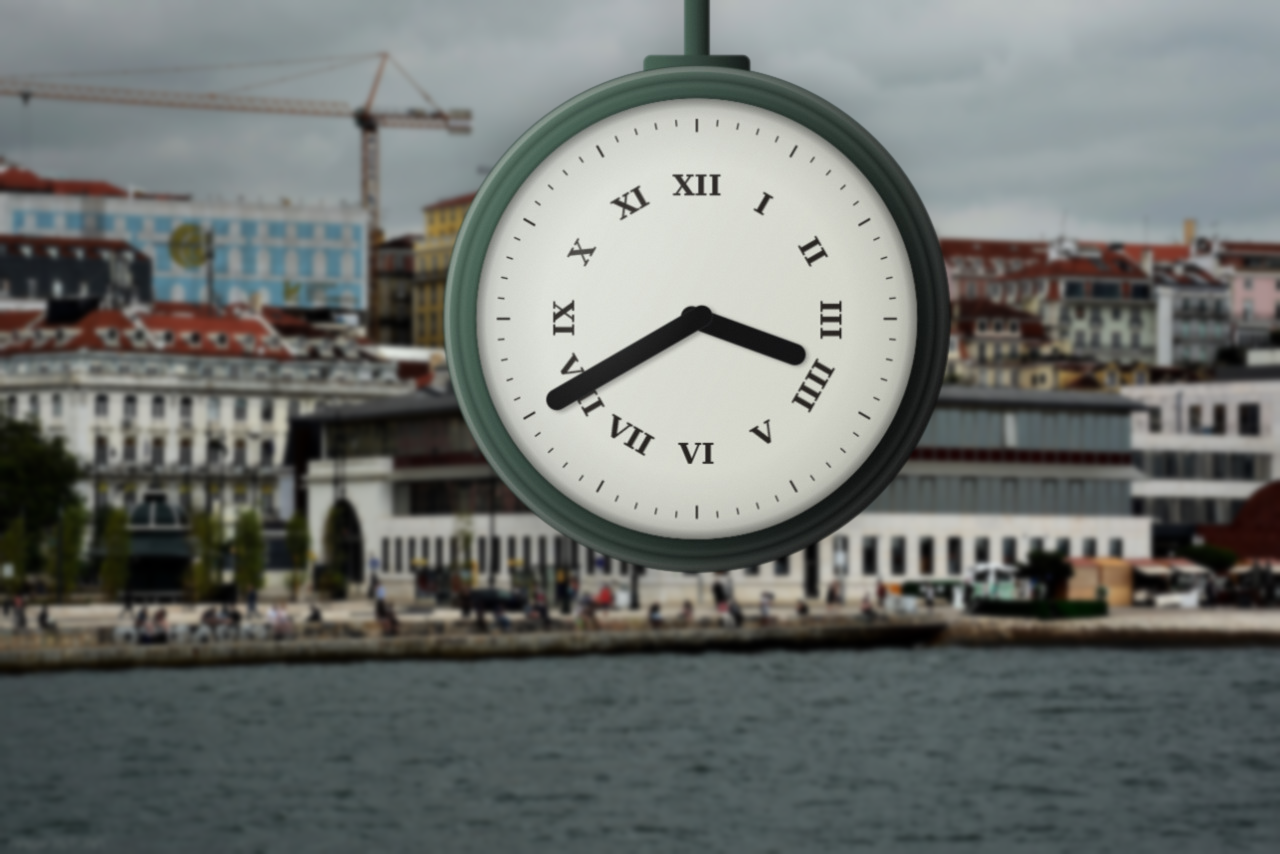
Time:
{"hour": 3, "minute": 40}
